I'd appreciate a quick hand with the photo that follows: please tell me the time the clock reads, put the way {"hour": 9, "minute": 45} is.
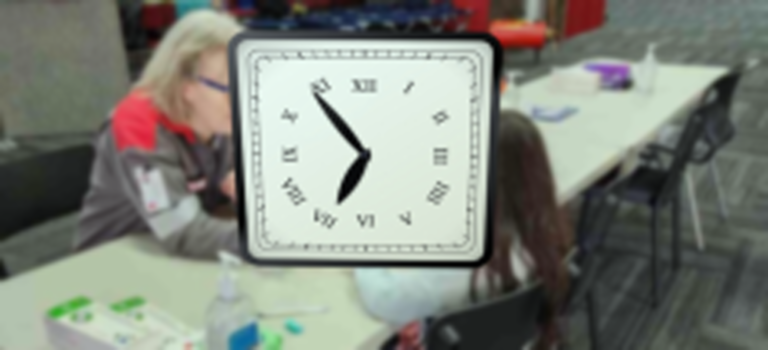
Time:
{"hour": 6, "minute": 54}
